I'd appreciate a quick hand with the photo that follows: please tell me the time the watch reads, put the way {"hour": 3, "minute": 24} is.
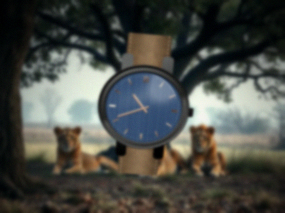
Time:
{"hour": 10, "minute": 41}
